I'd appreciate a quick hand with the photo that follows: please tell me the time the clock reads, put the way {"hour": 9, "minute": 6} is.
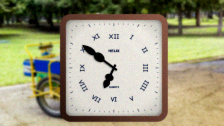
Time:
{"hour": 6, "minute": 51}
